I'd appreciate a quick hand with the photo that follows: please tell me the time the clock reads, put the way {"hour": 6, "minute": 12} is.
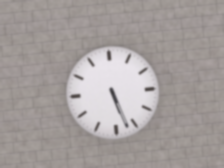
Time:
{"hour": 5, "minute": 27}
